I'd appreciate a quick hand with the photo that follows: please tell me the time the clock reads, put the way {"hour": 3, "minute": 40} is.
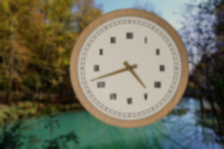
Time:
{"hour": 4, "minute": 42}
